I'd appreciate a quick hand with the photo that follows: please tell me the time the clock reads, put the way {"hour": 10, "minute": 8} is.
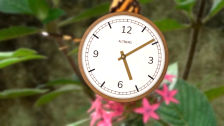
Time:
{"hour": 5, "minute": 9}
